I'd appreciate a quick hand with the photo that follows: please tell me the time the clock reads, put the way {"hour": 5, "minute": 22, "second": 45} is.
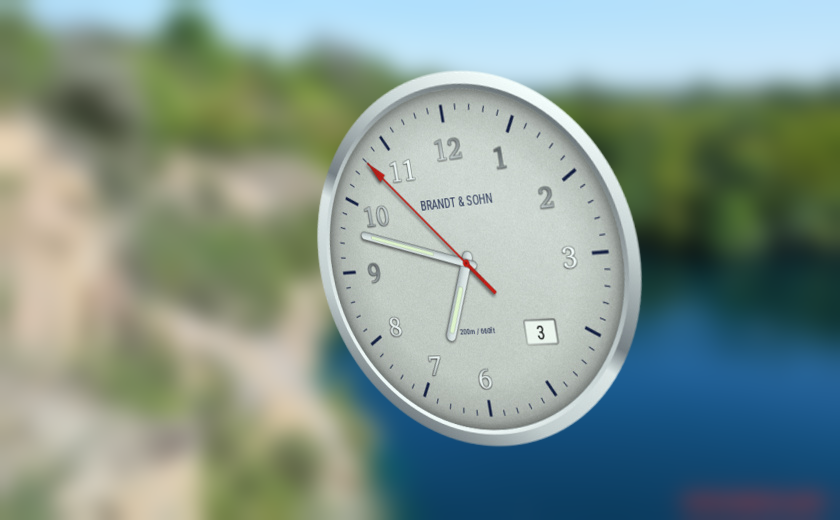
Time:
{"hour": 6, "minute": 47, "second": 53}
